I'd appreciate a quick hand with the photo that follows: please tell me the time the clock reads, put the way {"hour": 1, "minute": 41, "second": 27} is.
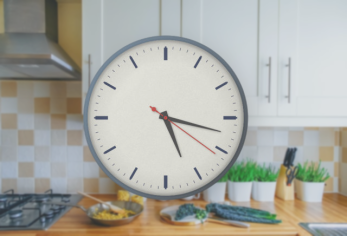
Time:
{"hour": 5, "minute": 17, "second": 21}
